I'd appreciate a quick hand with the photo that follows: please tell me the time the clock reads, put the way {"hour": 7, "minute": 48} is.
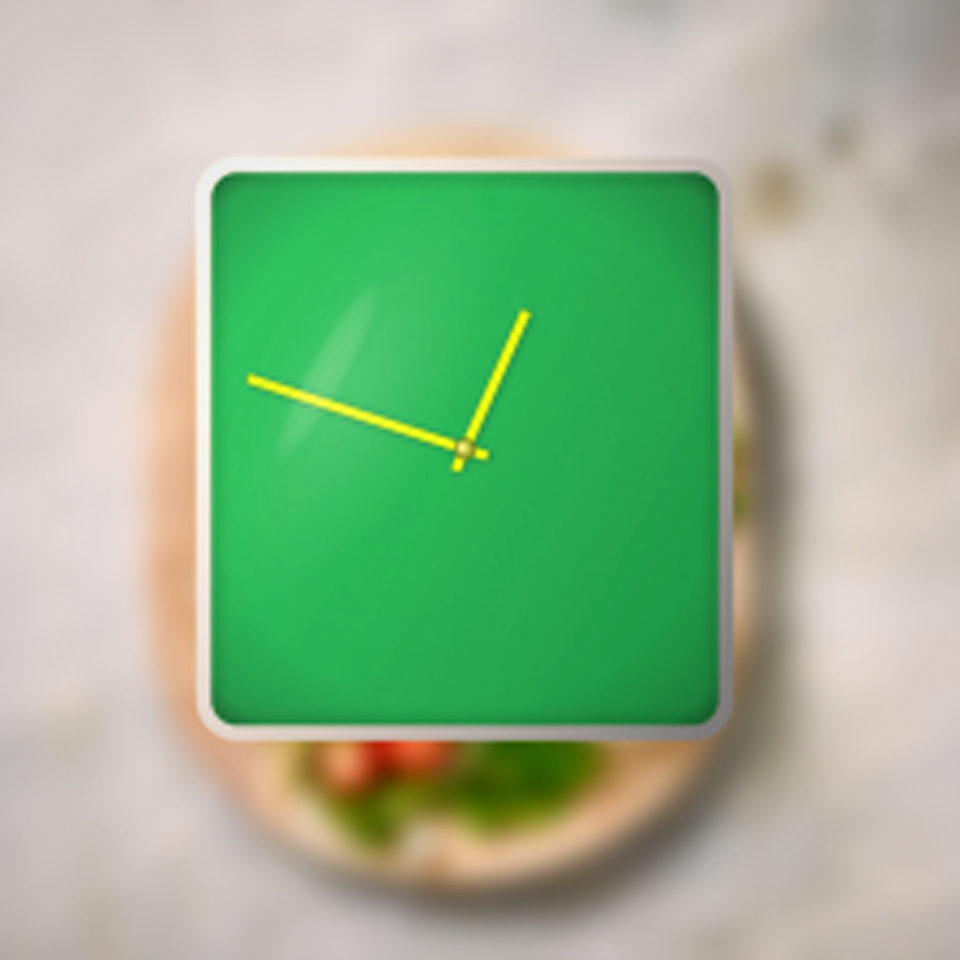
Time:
{"hour": 12, "minute": 48}
